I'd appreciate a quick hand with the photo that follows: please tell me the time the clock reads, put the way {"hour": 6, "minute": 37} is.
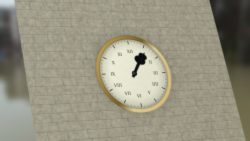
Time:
{"hour": 1, "minute": 6}
